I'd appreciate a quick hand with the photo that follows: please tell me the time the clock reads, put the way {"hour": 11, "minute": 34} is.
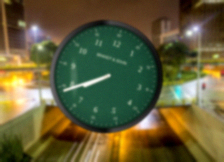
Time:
{"hour": 7, "minute": 39}
